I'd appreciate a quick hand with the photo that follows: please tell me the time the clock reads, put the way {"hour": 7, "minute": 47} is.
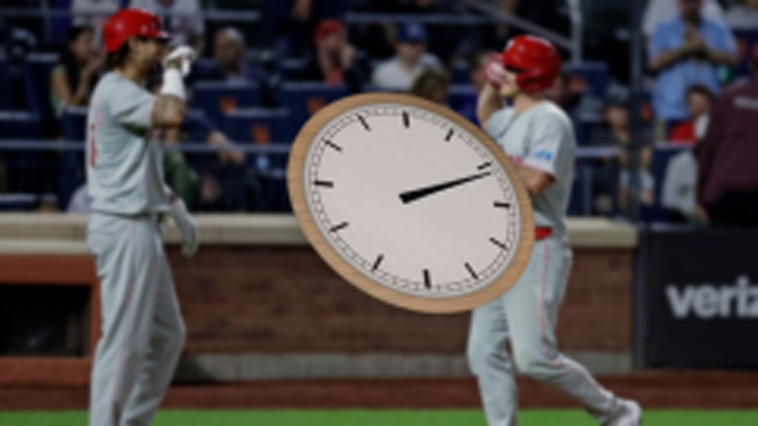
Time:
{"hour": 2, "minute": 11}
